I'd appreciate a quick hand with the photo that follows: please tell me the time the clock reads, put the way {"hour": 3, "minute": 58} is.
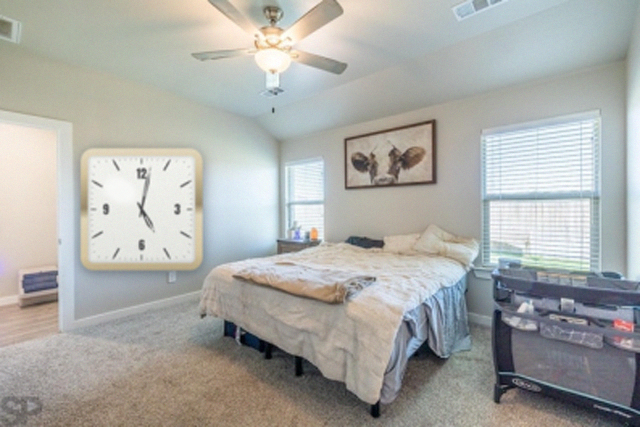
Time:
{"hour": 5, "minute": 2}
